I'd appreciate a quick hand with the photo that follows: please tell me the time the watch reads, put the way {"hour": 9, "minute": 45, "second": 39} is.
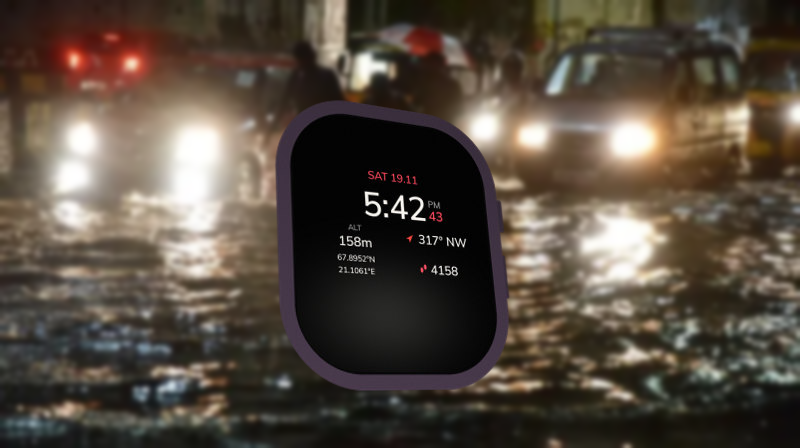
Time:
{"hour": 5, "minute": 42, "second": 43}
